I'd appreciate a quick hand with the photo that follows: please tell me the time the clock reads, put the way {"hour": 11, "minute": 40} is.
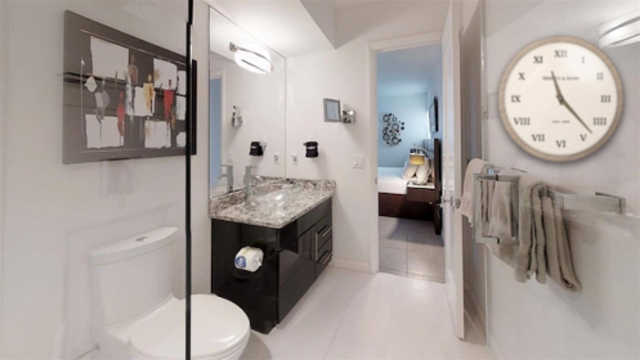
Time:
{"hour": 11, "minute": 23}
